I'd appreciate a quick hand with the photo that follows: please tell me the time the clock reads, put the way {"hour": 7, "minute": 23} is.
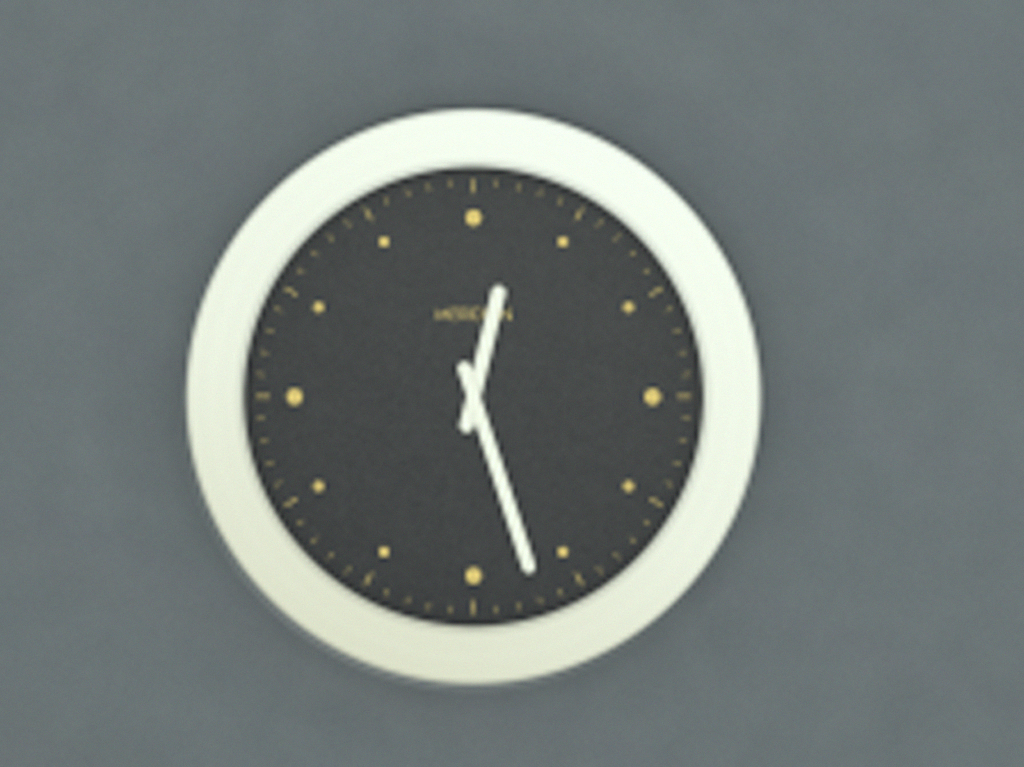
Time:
{"hour": 12, "minute": 27}
